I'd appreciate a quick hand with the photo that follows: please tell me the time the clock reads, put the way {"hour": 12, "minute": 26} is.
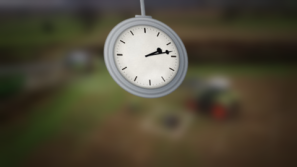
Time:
{"hour": 2, "minute": 13}
